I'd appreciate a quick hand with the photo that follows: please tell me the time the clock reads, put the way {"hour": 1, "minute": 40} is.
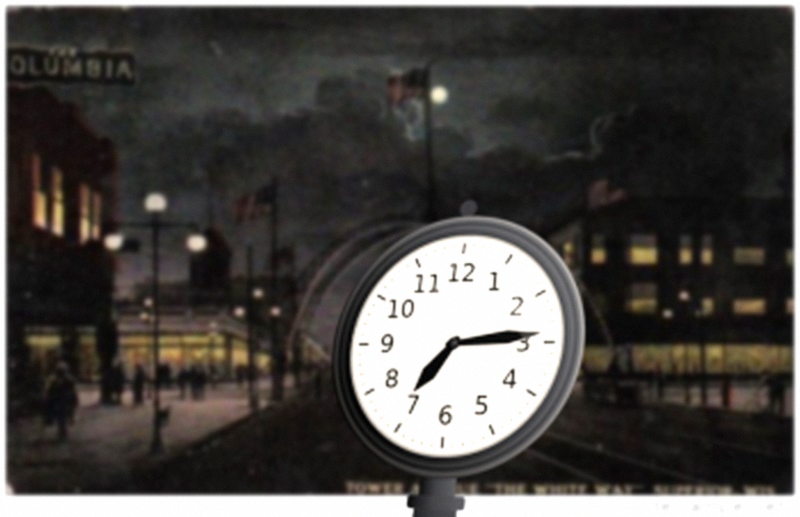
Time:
{"hour": 7, "minute": 14}
